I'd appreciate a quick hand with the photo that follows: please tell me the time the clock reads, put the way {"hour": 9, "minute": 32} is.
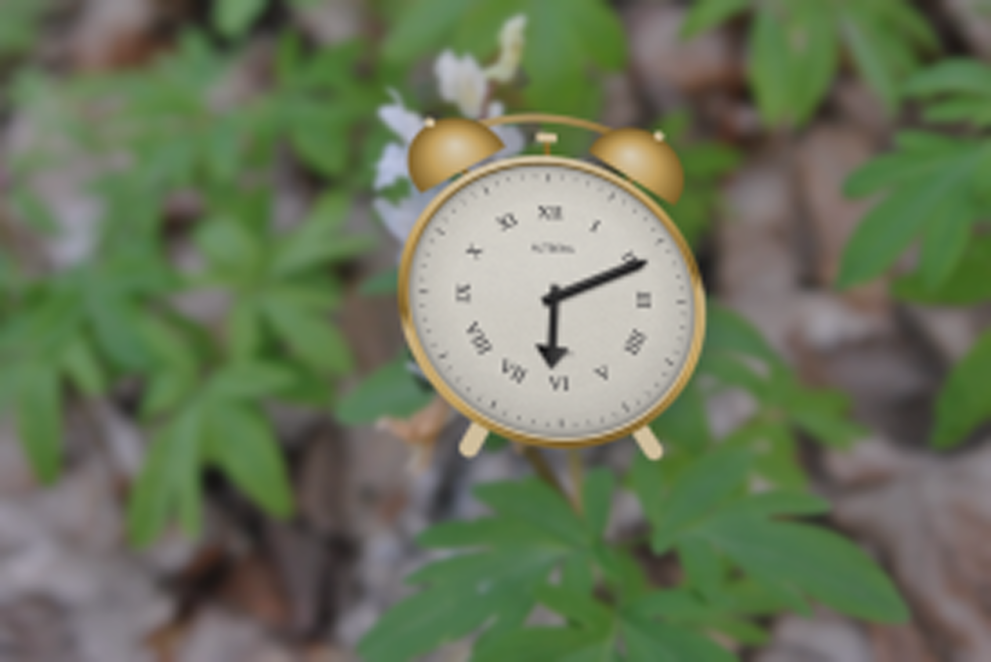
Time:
{"hour": 6, "minute": 11}
